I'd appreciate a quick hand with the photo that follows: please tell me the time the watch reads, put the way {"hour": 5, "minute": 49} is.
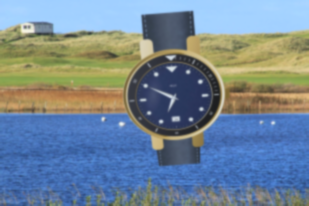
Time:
{"hour": 6, "minute": 50}
